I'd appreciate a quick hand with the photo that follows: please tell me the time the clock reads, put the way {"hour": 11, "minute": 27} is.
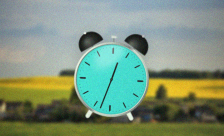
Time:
{"hour": 12, "minute": 33}
